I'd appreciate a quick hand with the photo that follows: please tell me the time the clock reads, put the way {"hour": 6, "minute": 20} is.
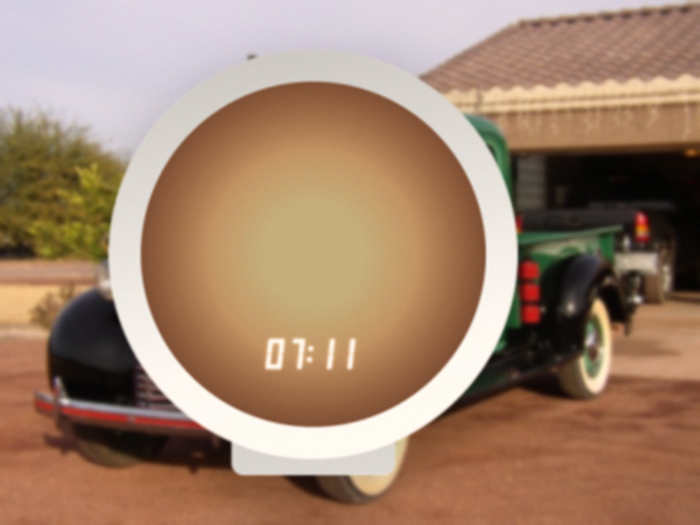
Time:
{"hour": 7, "minute": 11}
